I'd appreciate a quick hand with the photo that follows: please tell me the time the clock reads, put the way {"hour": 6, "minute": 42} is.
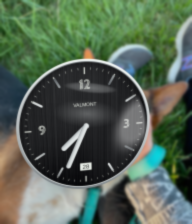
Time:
{"hour": 7, "minute": 34}
